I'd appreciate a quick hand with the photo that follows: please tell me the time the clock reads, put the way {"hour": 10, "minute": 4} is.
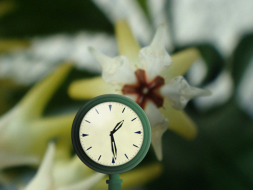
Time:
{"hour": 1, "minute": 29}
